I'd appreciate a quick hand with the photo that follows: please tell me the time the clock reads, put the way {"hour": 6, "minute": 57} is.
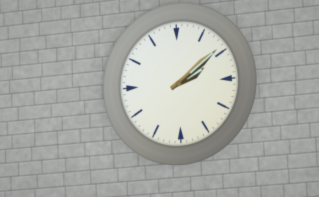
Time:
{"hour": 2, "minute": 9}
